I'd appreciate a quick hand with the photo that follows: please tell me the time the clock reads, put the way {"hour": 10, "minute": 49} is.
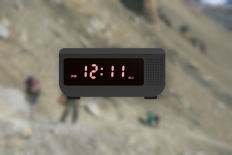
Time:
{"hour": 12, "minute": 11}
